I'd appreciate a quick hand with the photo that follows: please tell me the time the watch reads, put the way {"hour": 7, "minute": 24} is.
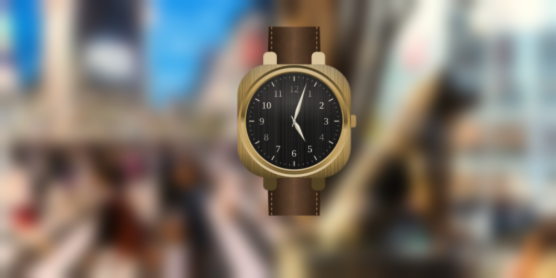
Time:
{"hour": 5, "minute": 3}
